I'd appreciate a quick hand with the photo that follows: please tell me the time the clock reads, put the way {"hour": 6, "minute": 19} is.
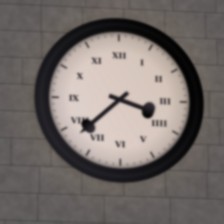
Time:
{"hour": 3, "minute": 38}
